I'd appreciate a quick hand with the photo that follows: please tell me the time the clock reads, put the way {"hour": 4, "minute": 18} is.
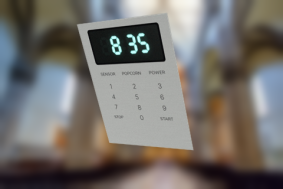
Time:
{"hour": 8, "minute": 35}
